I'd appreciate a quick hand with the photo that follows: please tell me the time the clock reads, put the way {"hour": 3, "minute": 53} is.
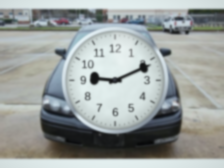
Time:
{"hour": 9, "minute": 11}
